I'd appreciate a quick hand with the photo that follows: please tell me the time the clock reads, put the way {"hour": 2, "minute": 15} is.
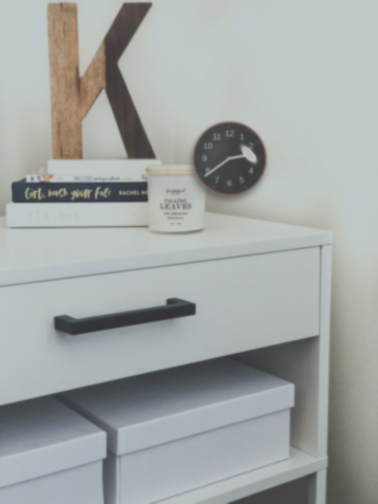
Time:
{"hour": 2, "minute": 39}
